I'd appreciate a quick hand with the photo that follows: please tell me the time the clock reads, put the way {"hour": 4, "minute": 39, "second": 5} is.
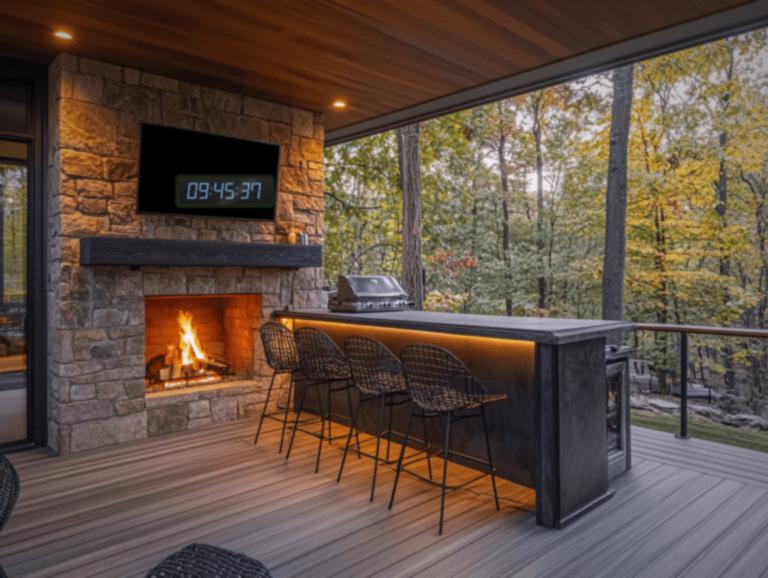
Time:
{"hour": 9, "minute": 45, "second": 37}
